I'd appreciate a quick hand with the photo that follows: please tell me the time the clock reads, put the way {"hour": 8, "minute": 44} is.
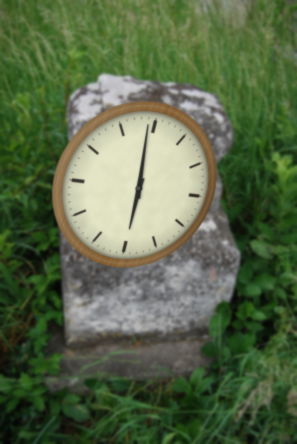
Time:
{"hour": 5, "minute": 59}
